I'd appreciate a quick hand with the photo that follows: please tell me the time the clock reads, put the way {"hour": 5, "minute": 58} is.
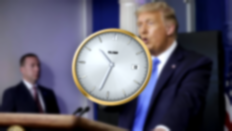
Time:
{"hour": 10, "minute": 33}
